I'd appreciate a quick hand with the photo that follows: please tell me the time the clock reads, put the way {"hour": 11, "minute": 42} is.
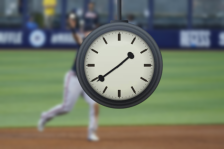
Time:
{"hour": 1, "minute": 39}
